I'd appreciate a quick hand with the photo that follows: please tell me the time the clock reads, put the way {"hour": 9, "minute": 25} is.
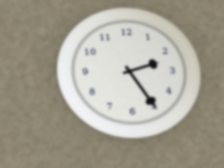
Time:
{"hour": 2, "minute": 25}
